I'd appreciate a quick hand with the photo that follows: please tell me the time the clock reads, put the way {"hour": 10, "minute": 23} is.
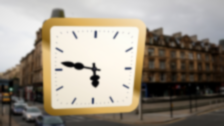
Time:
{"hour": 5, "minute": 47}
